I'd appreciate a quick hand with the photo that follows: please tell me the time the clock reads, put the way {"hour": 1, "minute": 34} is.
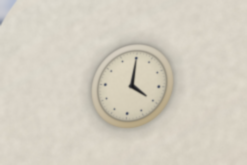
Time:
{"hour": 4, "minute": 0}
